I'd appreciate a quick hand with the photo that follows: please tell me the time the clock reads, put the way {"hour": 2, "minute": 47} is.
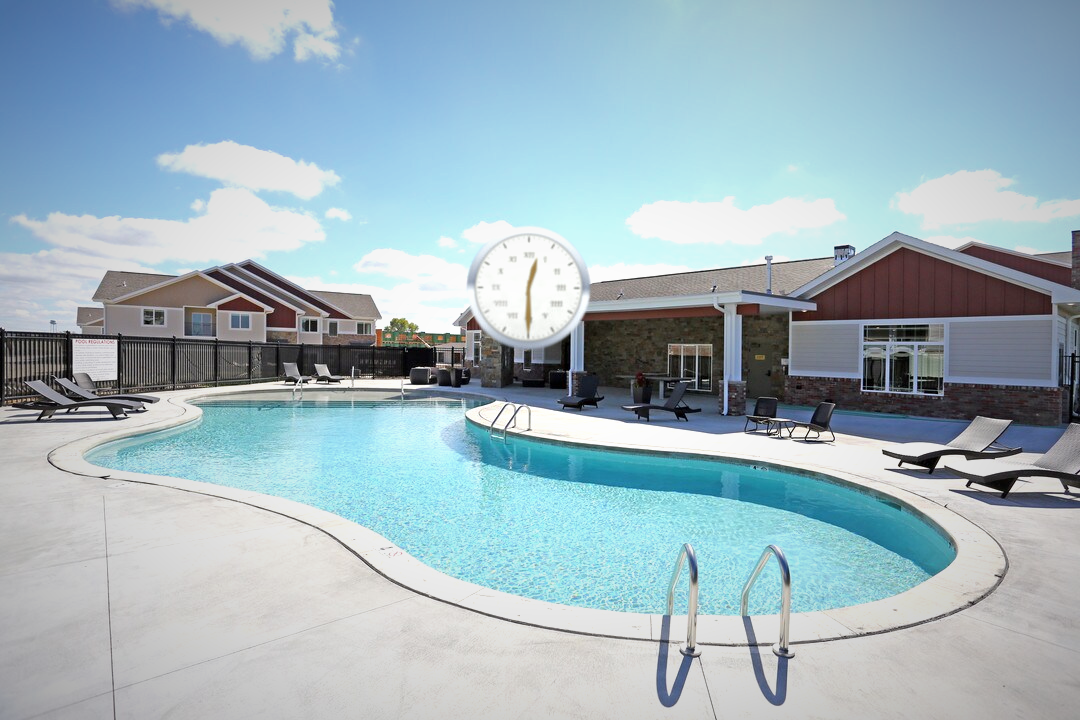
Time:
{"hour": 12, "minute": 30}
